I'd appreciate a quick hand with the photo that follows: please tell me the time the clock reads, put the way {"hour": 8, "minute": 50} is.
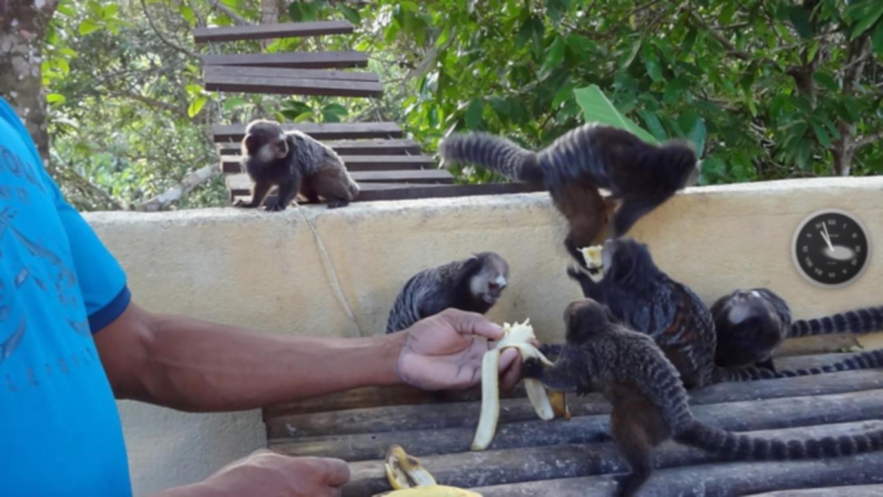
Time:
{"hour": 10, "minute": 57}
